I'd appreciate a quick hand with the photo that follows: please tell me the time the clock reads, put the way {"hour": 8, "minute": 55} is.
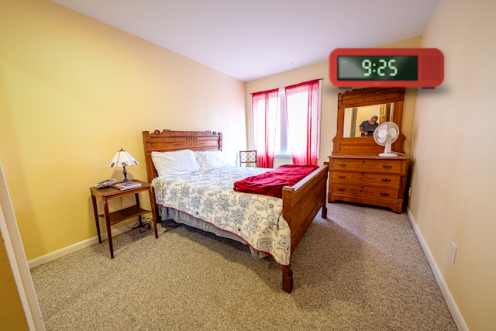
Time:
{"hour": 9, "minute": 25}
